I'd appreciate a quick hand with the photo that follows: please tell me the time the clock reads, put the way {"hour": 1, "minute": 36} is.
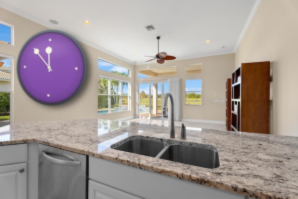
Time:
{"hour": 11, "minute": 53}
